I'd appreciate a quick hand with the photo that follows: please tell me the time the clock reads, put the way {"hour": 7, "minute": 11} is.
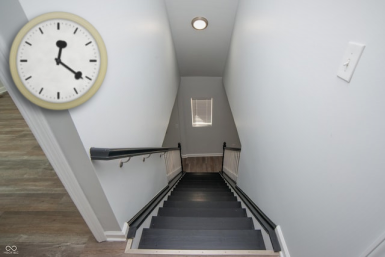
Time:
{"hour": 12, "minute": 21}
